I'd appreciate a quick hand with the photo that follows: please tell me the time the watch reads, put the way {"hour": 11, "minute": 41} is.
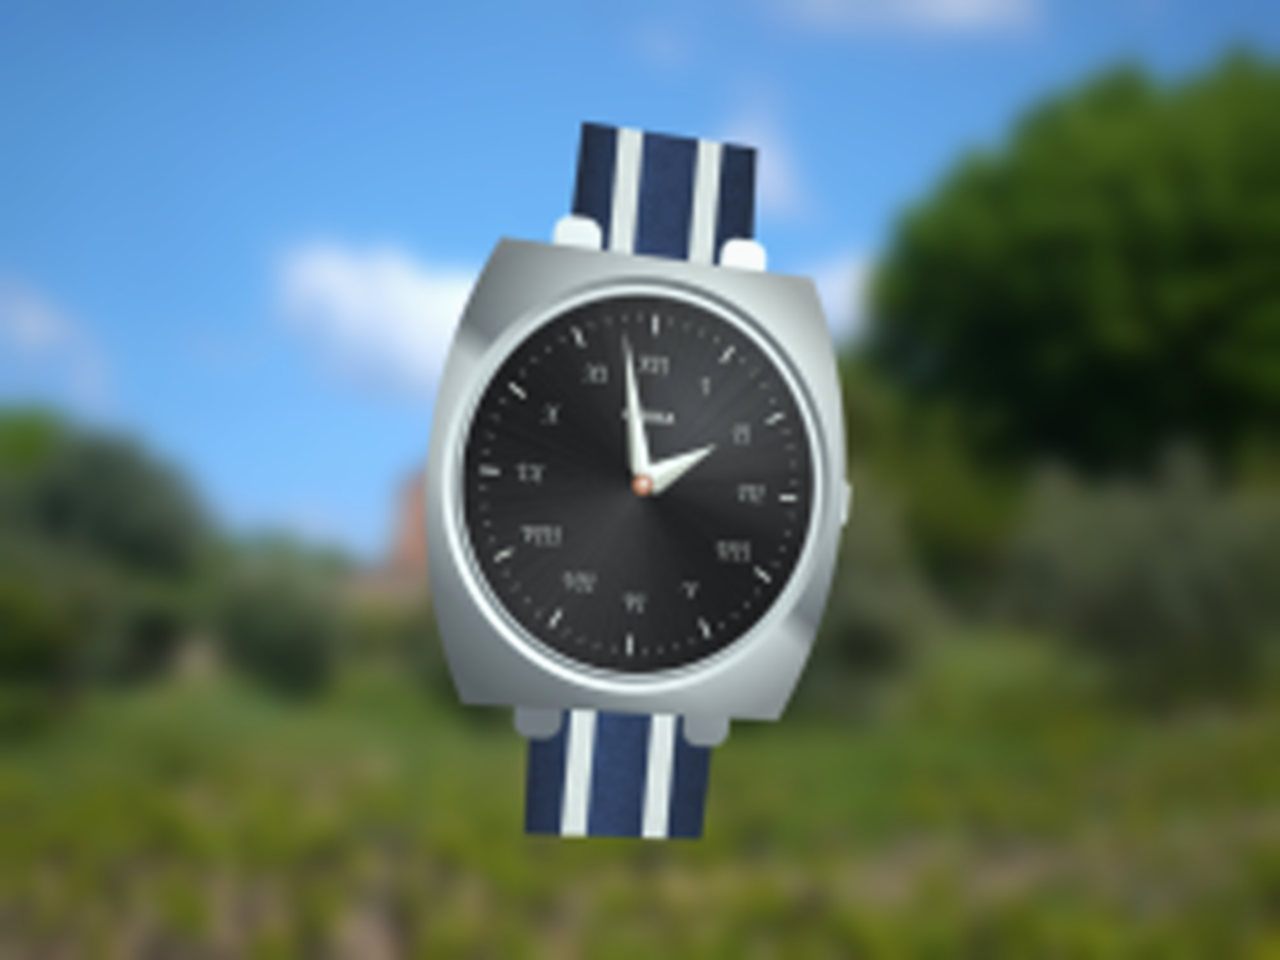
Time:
{"hour": 1, "minute": 58}
